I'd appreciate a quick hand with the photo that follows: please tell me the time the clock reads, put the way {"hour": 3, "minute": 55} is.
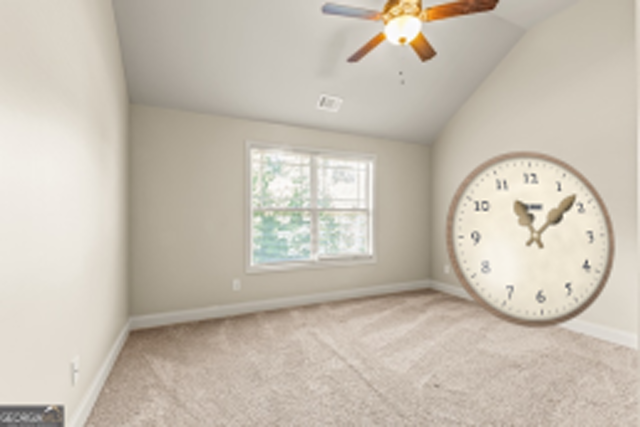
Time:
{"hour": 11, "minute": 8}
